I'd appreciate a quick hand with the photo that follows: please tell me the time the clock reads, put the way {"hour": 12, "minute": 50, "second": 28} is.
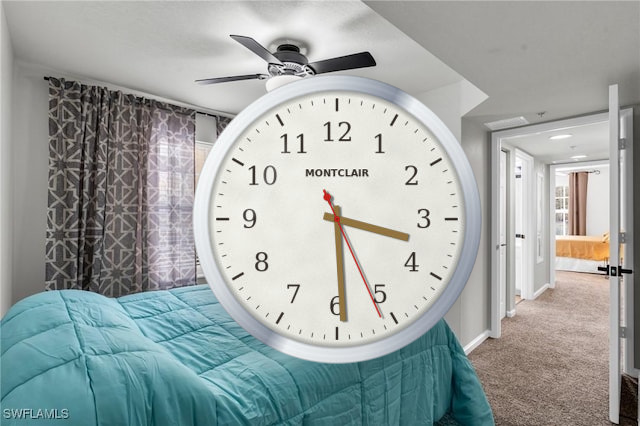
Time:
{"hour": 3, "minute": 29, "second": 26}
